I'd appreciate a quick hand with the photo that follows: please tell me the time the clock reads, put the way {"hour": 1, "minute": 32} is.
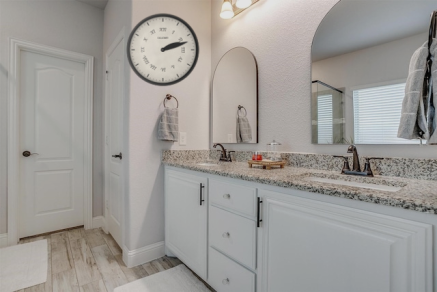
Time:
{"hour": 2, "minute": 12}
